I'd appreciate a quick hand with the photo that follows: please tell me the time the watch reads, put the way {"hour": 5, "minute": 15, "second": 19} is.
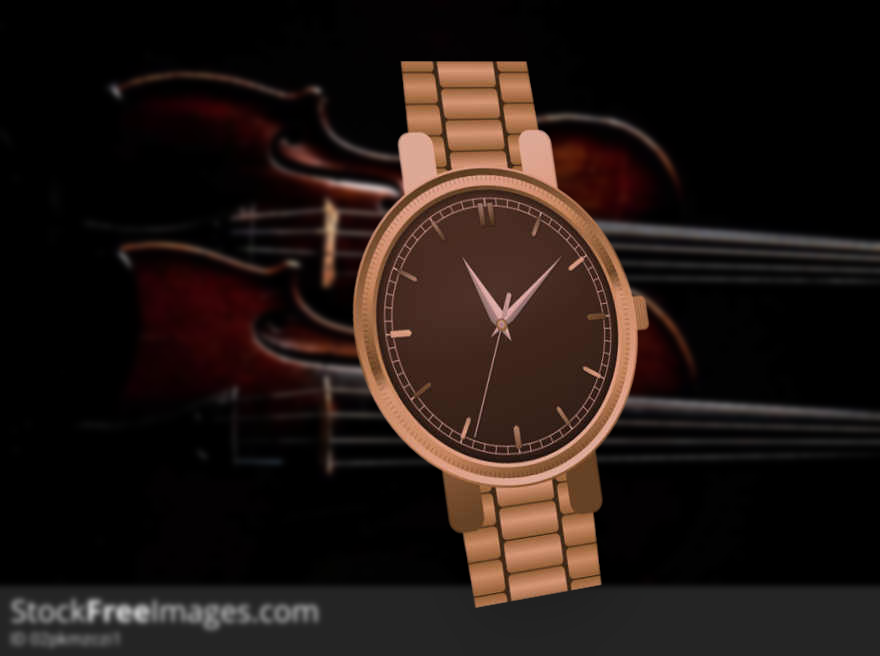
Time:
{"hour": 11, "minute": 8, "second": 34}
